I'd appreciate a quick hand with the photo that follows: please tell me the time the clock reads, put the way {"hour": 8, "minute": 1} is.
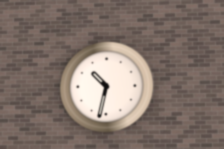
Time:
{"hour": 10, "minute": 32}
